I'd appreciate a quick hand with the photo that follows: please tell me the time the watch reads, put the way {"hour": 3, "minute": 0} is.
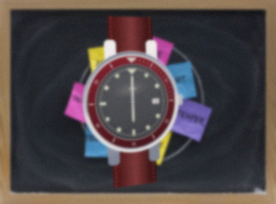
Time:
{"hour": 6, "minute": 0}
